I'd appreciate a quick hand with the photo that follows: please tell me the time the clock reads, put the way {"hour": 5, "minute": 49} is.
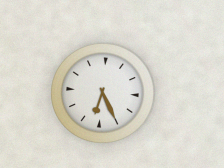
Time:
{"hour": 6, "minute": 25}
